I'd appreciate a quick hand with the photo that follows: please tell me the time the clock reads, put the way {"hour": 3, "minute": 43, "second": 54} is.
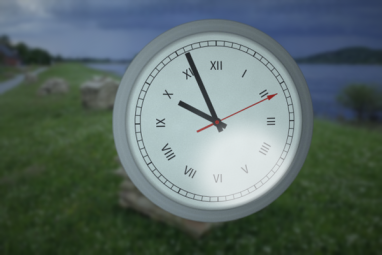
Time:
{"hour": 9, "minute": 56, "second": 11}
